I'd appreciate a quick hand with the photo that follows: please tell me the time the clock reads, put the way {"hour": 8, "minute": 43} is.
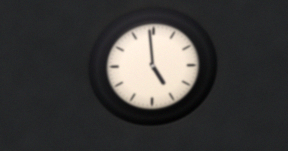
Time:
{"hour": 4, "minute": 59}
